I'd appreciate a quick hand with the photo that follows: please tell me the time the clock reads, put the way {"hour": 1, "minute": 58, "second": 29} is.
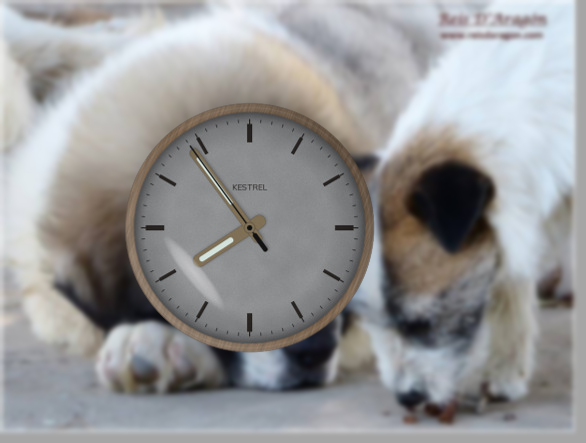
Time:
{"hour": 7, "minute": 53, "second": 54}
